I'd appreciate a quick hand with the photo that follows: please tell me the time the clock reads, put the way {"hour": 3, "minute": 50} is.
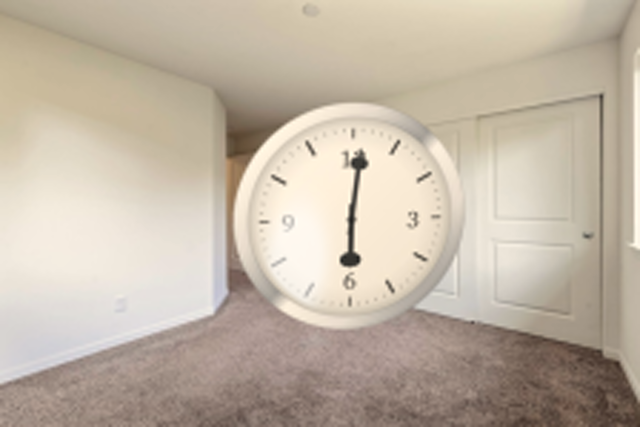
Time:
{"hour": 6, "minute": 1}
